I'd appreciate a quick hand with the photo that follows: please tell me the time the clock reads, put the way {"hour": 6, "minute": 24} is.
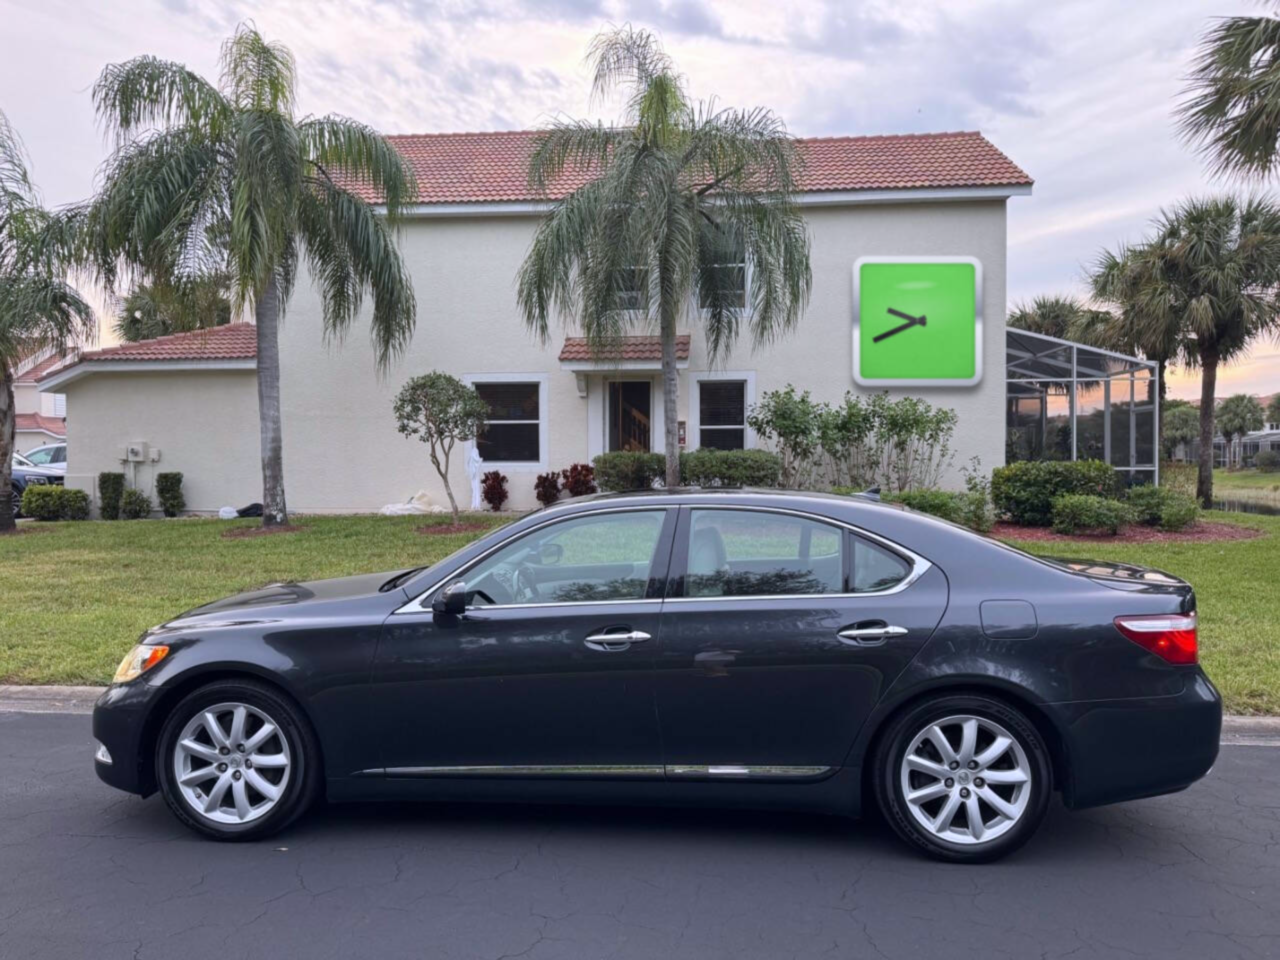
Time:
{"hour": 9, "minute": 41}
